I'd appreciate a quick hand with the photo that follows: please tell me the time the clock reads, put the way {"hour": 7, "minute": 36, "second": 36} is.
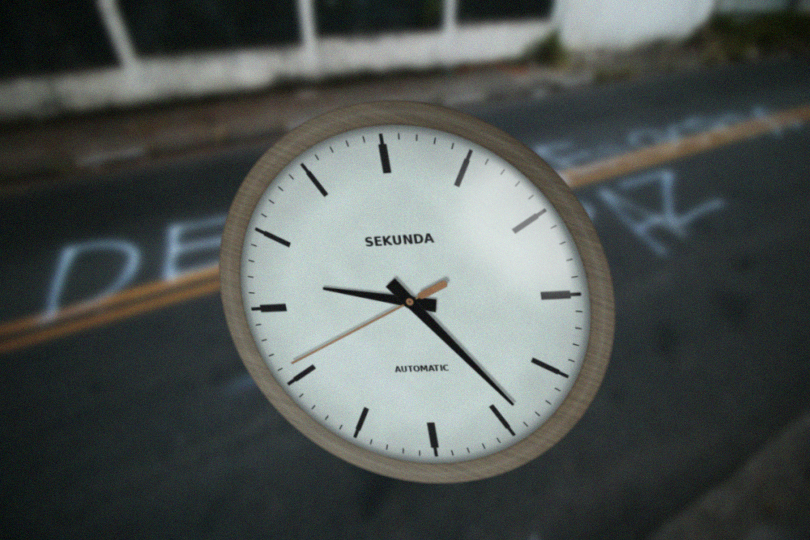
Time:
{"hour": 9, "minute": 23, "second": 41}
